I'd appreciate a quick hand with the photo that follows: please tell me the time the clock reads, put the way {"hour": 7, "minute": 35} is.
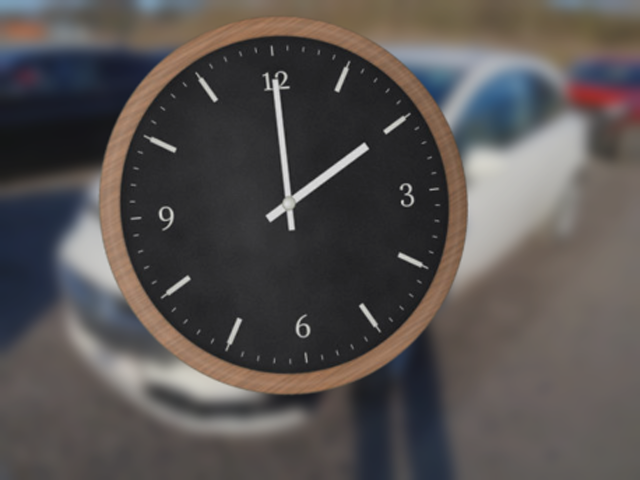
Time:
{"hour": 2, "minute": 0}
